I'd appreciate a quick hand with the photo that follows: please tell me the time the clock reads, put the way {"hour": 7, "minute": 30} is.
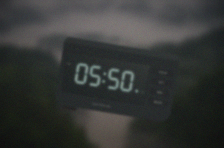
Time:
{"hour": 5, "minute": 50}
